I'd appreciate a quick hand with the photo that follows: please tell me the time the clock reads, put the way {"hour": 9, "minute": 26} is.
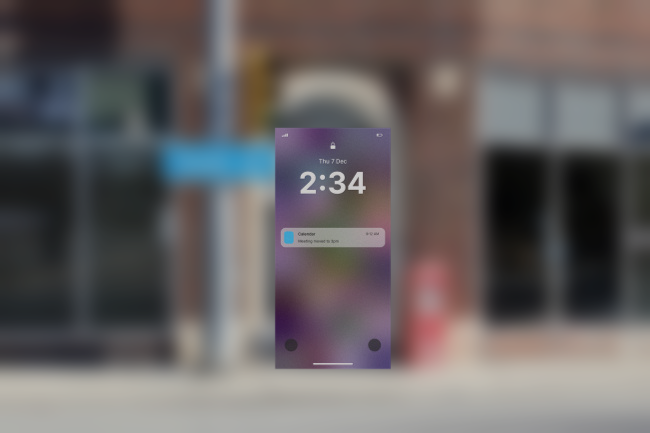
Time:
{"hour": 2, "minute": 34}
